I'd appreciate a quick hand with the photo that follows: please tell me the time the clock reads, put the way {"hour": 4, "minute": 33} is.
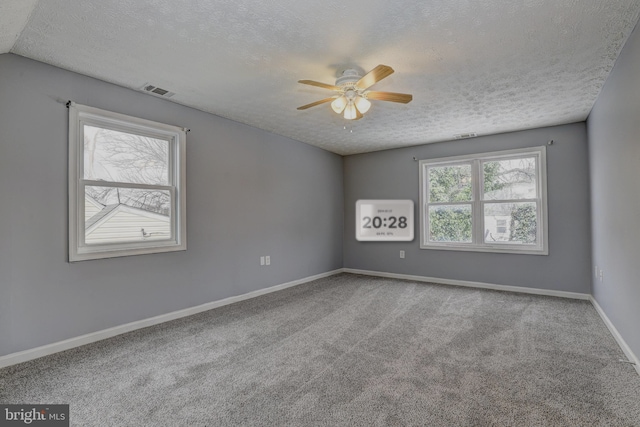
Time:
{"hour": 20, "minute": 28}
